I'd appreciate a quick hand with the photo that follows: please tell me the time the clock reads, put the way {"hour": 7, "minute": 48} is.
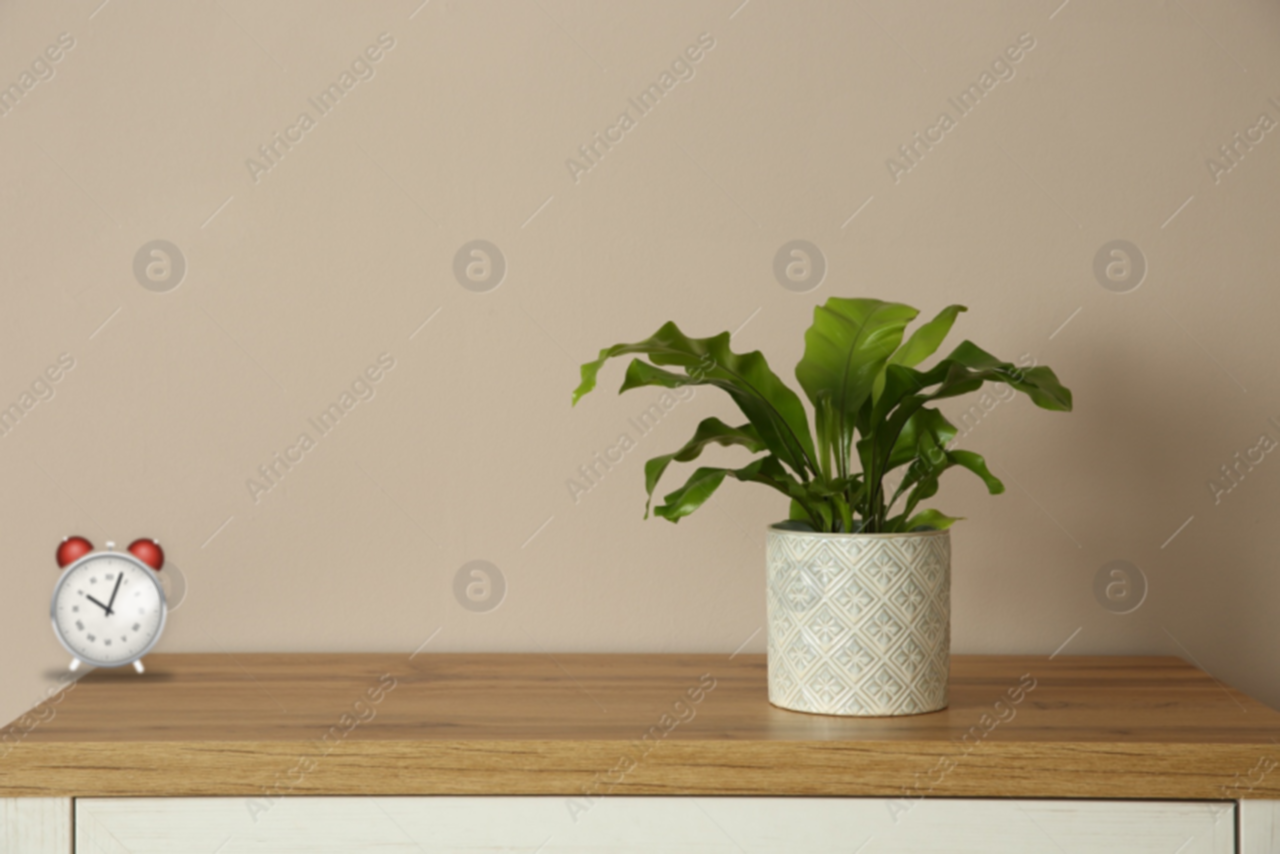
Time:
{"hour": 10, "minute": 3}
